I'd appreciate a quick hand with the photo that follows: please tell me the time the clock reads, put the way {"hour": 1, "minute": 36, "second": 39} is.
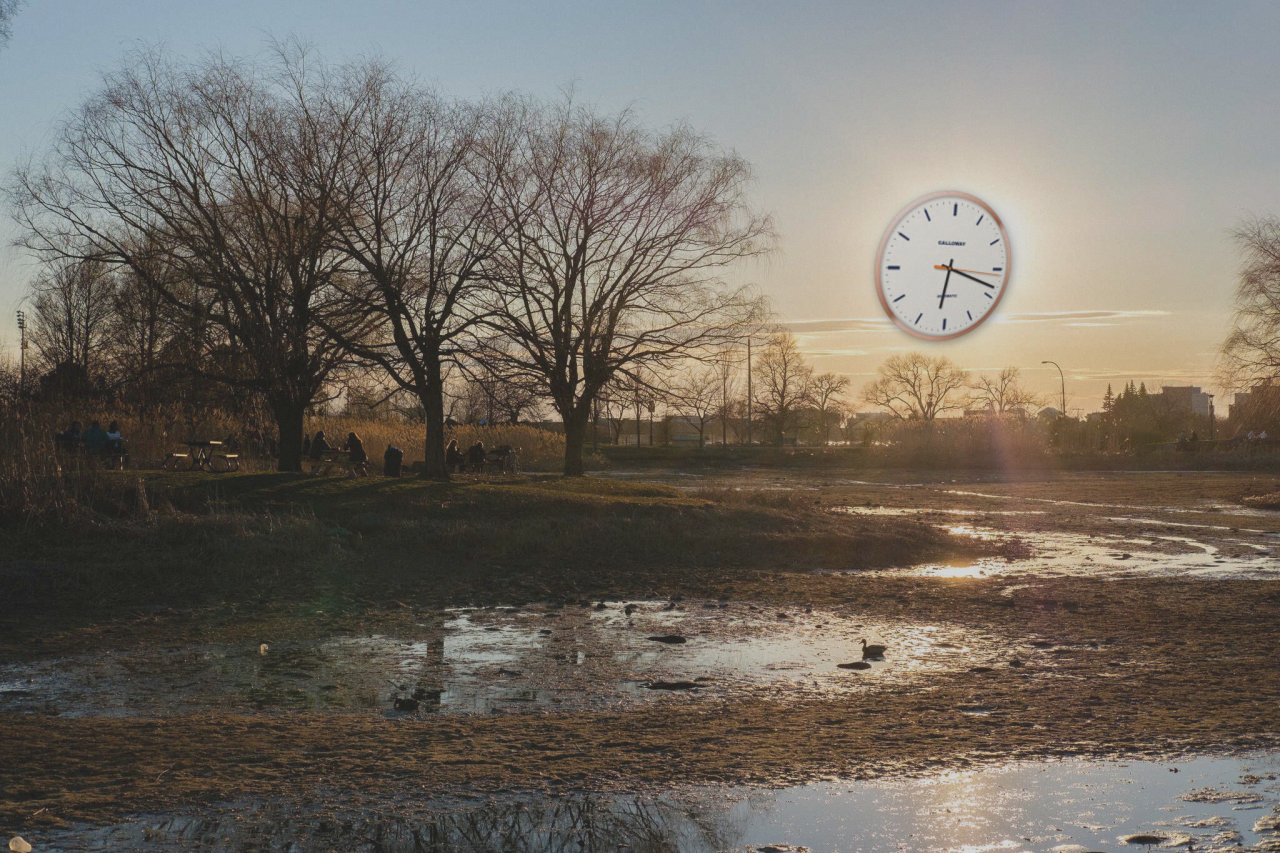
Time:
{"hour": 6, "minute": 18, "second": 16}
